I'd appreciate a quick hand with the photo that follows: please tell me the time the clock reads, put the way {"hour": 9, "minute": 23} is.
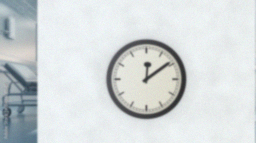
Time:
{"hour": 12, "minute": 9}
